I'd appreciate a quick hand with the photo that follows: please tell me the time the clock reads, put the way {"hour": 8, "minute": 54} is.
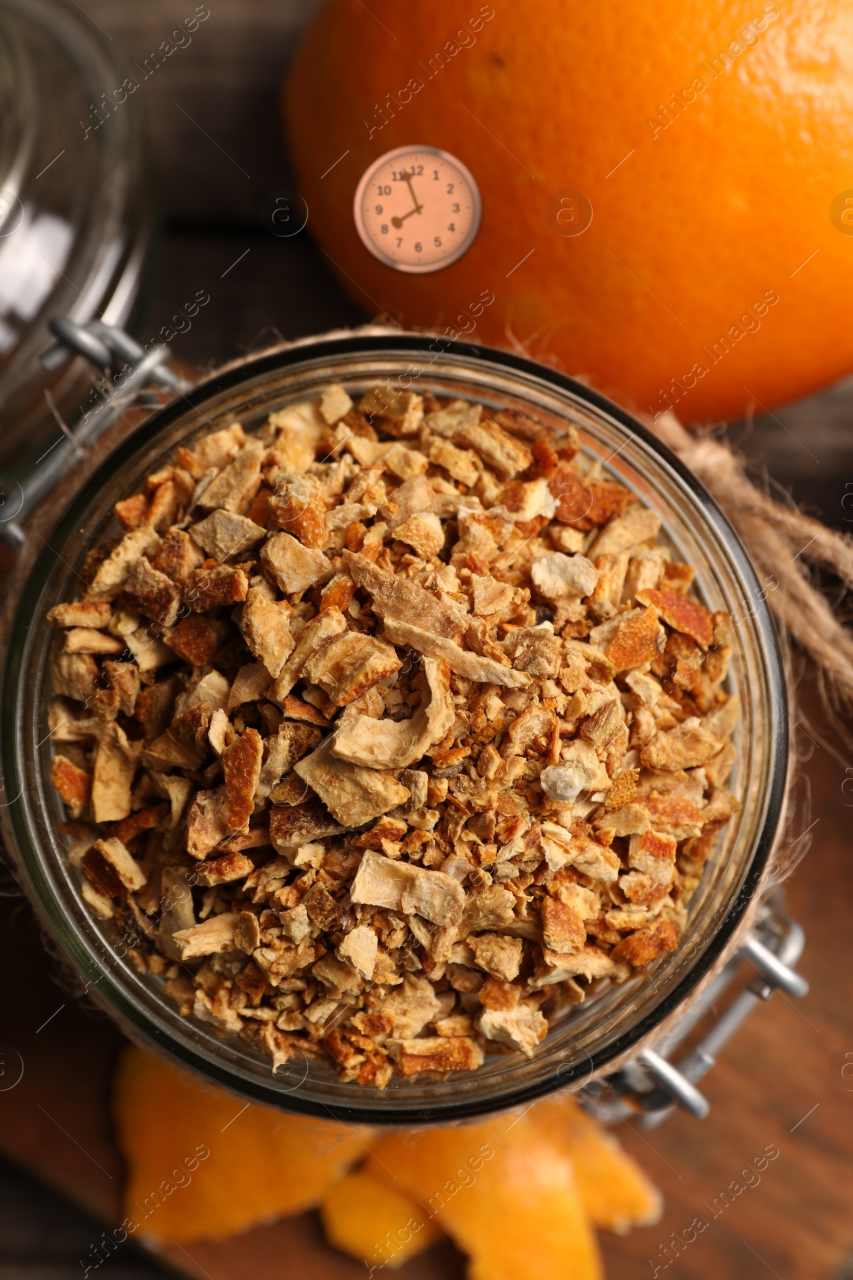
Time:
{"hour": 7, "minute": 57}
